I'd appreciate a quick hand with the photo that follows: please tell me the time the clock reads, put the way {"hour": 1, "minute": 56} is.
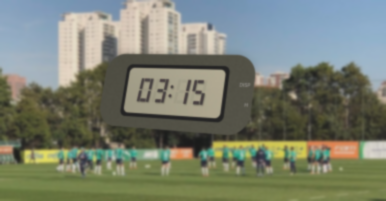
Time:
{"hour": 3, "minute": 15}
